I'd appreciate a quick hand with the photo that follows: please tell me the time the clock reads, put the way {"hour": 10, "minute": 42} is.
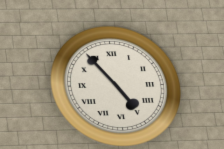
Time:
{"hour": 4, "minute": 54}
